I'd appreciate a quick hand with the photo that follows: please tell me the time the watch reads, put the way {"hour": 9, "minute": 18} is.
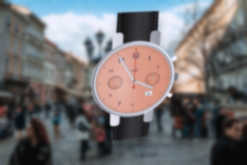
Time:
{"hour": 3, "minute": 55}
